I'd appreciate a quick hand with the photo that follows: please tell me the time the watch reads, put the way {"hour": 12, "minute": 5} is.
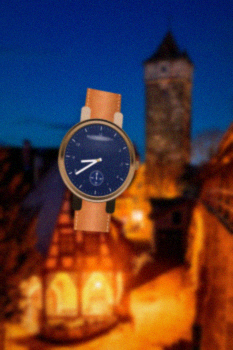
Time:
{"hour": 8, "minute": 39}
